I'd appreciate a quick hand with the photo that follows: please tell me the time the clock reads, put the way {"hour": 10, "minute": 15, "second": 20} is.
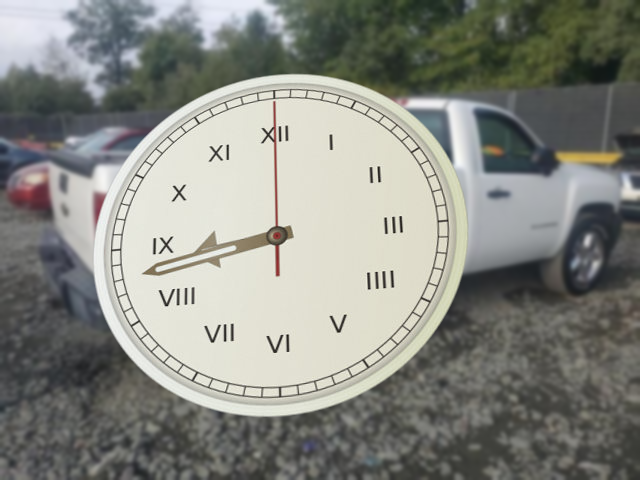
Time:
{"hour": 8, "minute": 43, "second": 0}
